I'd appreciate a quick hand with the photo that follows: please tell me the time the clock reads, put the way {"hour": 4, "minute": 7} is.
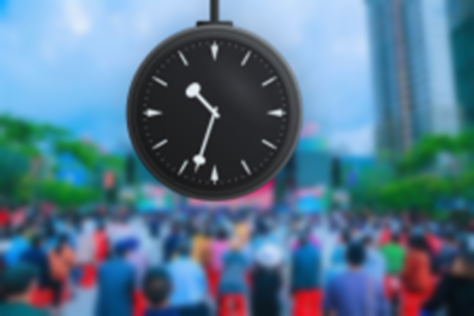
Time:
{"hour": 10, "minute": 33}
